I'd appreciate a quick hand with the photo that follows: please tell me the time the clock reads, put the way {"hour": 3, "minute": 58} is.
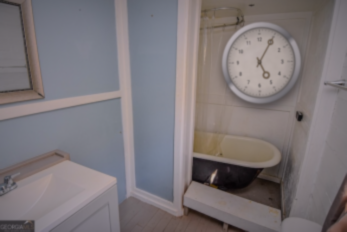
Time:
{"hour": 5, "minute": 5}
